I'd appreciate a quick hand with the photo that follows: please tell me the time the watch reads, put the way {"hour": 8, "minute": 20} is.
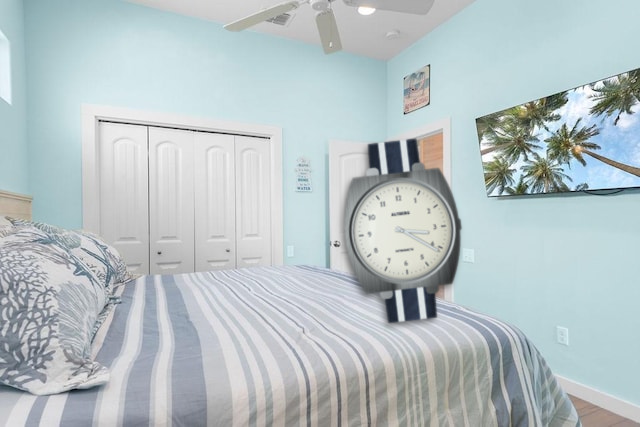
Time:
{"hour": 3, "minute": 21}
